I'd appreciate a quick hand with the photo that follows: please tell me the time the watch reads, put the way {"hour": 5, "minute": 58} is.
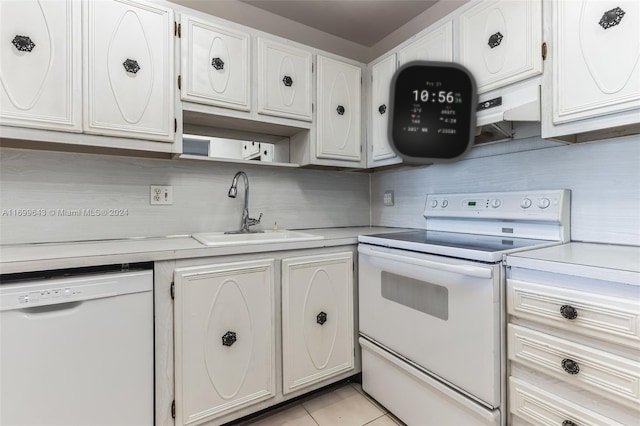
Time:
{"hour": 10, "minute": 56}
